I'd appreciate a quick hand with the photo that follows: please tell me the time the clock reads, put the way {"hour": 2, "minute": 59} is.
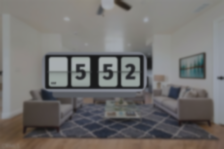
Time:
{"hour": 5, "minute": 52}
